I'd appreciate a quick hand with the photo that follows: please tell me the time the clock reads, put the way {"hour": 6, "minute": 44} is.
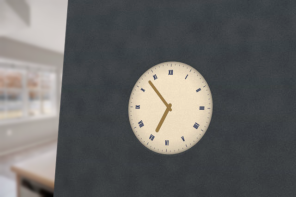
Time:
{"hour": 6, "minute": 53}
